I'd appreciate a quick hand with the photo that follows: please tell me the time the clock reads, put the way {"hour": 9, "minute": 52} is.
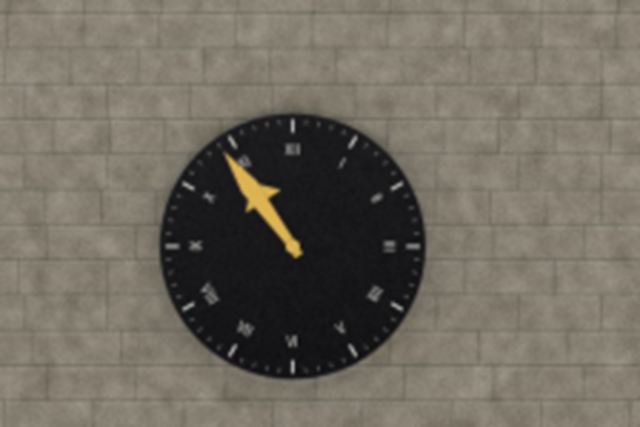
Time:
{"hour": 10, "minute": 54}
